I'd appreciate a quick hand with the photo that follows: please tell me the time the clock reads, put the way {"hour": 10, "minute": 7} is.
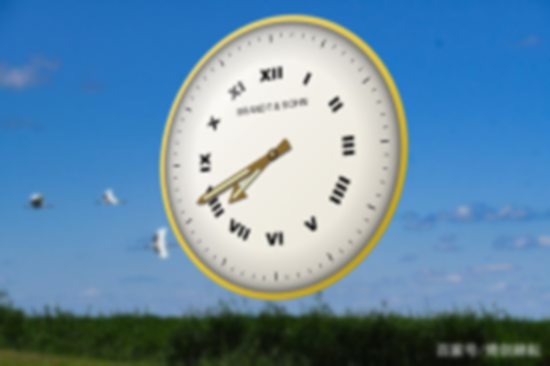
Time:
{"hour": 7, "minute": 41}
